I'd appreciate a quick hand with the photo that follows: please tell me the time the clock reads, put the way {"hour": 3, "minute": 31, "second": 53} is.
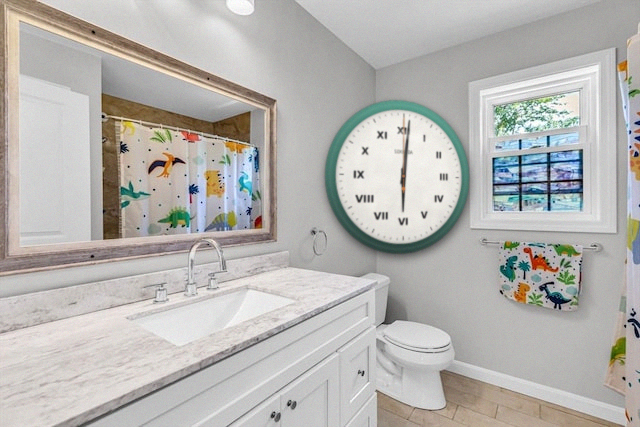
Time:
{"hour": 6, "minute": 1, "second": 0}
